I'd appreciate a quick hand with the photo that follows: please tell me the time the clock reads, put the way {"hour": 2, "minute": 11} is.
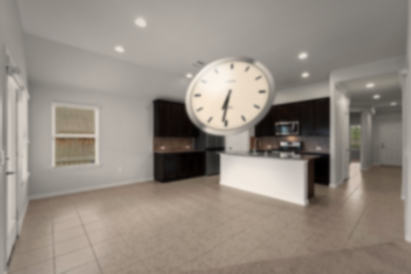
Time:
{"hour": 6, "minute": 31}
